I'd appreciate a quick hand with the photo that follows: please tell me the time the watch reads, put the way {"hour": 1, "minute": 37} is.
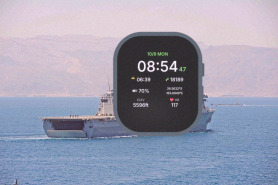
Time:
{"hour": 8, "minute": 54}
